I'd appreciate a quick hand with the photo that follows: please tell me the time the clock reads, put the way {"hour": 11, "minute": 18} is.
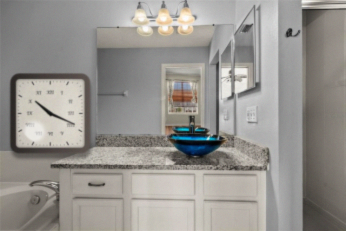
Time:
{"hour": 10, "minute": 19}
